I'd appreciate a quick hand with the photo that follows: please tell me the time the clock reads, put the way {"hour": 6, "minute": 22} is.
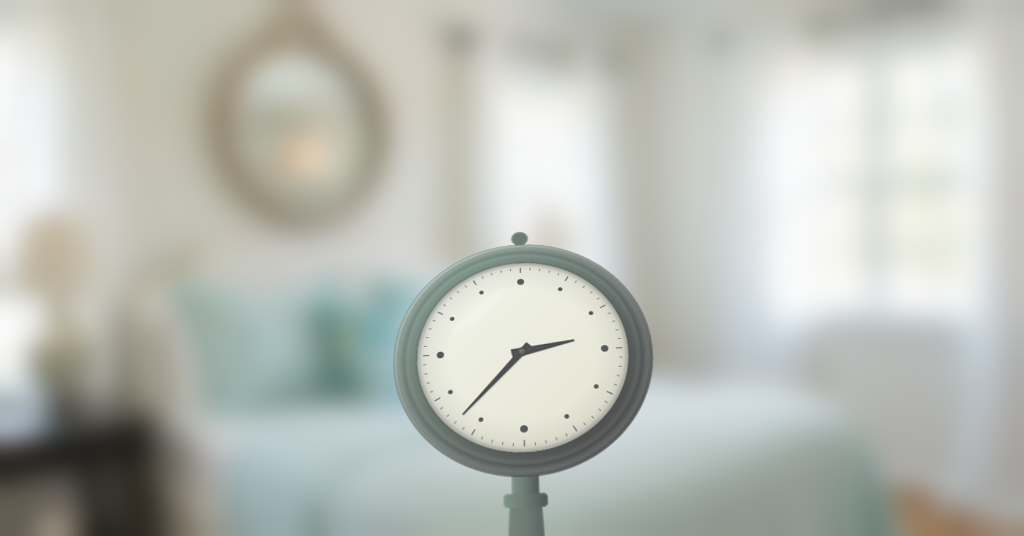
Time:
{"hour": 2, "minute": 37}
